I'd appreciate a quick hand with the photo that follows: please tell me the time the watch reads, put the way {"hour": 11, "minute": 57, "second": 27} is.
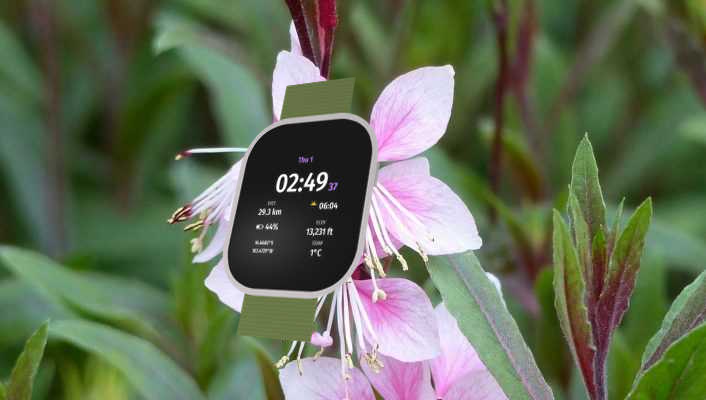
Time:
{"hour": 2, "minute": 49, "second": 37}
